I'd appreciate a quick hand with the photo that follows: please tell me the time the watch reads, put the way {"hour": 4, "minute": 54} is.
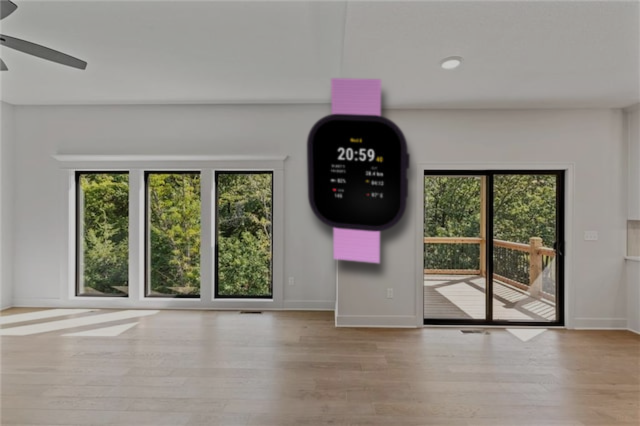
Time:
{"hour": 20, "minute": 59}
